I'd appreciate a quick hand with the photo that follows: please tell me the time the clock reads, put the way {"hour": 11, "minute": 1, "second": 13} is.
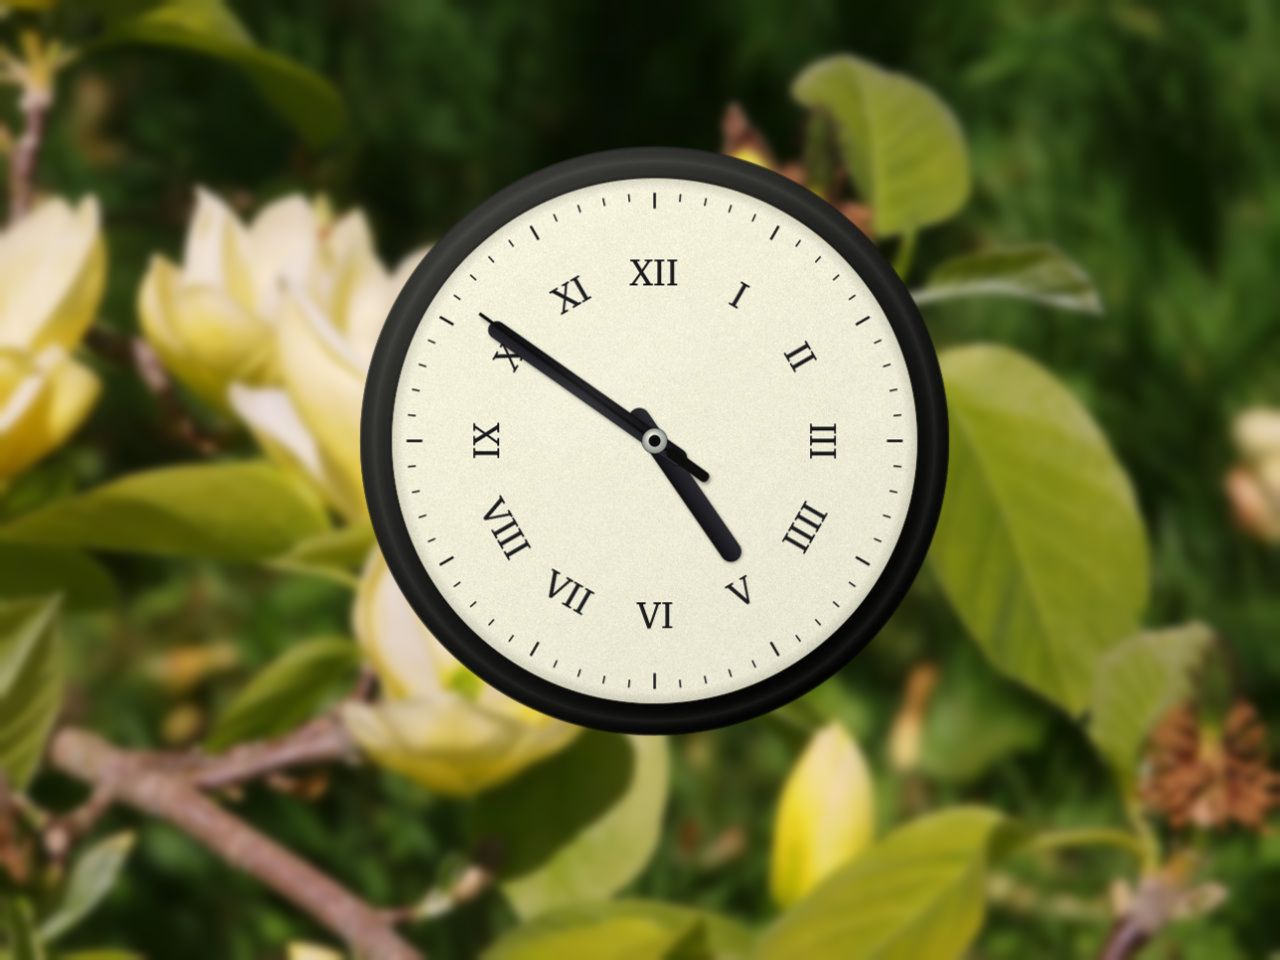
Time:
{"hour": 4, "minute": 50, "second": 51}
